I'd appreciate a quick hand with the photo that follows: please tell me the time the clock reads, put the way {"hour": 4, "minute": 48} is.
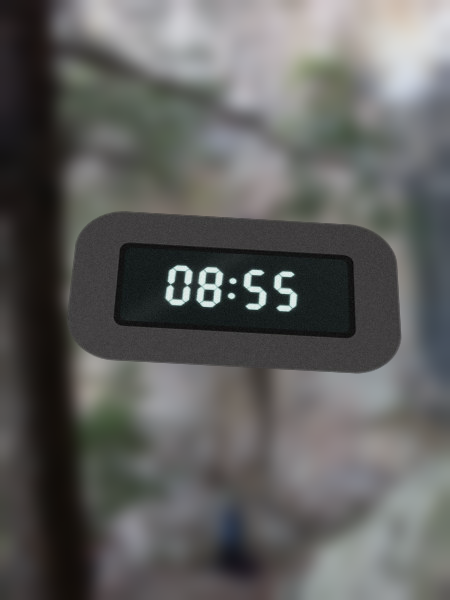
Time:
{"hour": 8, "minute": 55}
